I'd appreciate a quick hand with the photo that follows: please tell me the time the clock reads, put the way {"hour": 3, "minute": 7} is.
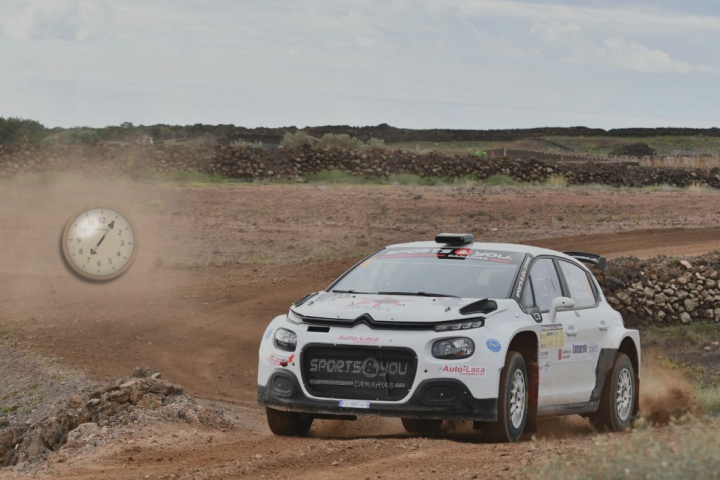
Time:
{"hour": 7, "minute": 5}
